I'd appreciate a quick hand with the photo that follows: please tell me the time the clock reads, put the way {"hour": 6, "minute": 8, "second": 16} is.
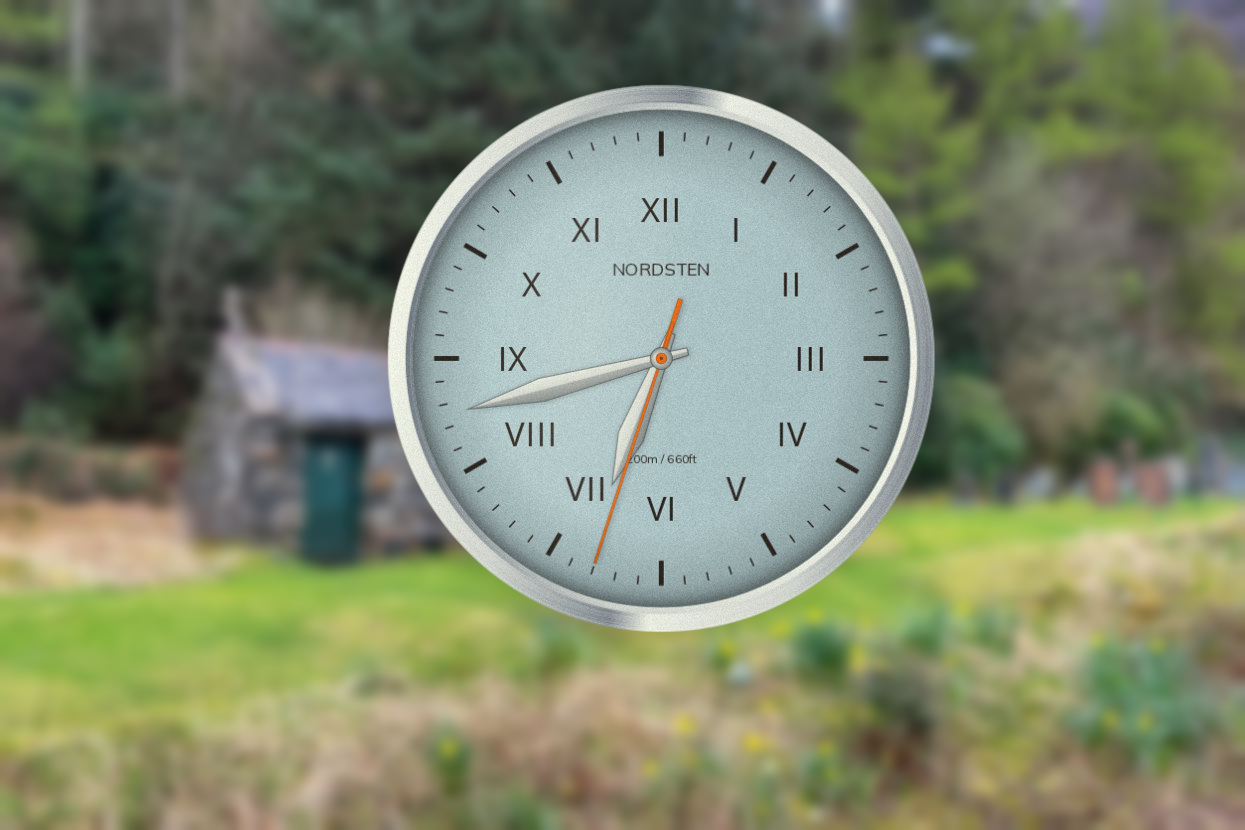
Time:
{"hour": 6, "minute": 42, "second": 33}
